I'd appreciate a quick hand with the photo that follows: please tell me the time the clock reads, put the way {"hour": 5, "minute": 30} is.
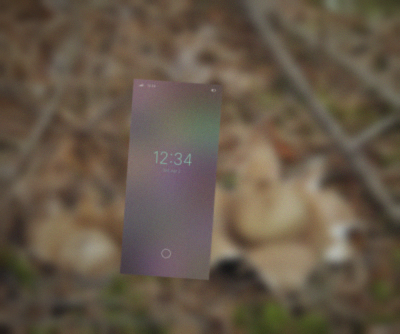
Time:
{"hour": 12, "minute": 34}
